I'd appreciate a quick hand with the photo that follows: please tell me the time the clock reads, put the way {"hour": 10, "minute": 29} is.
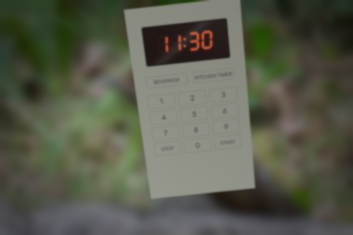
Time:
{"hour": 11, "minute": 30}
